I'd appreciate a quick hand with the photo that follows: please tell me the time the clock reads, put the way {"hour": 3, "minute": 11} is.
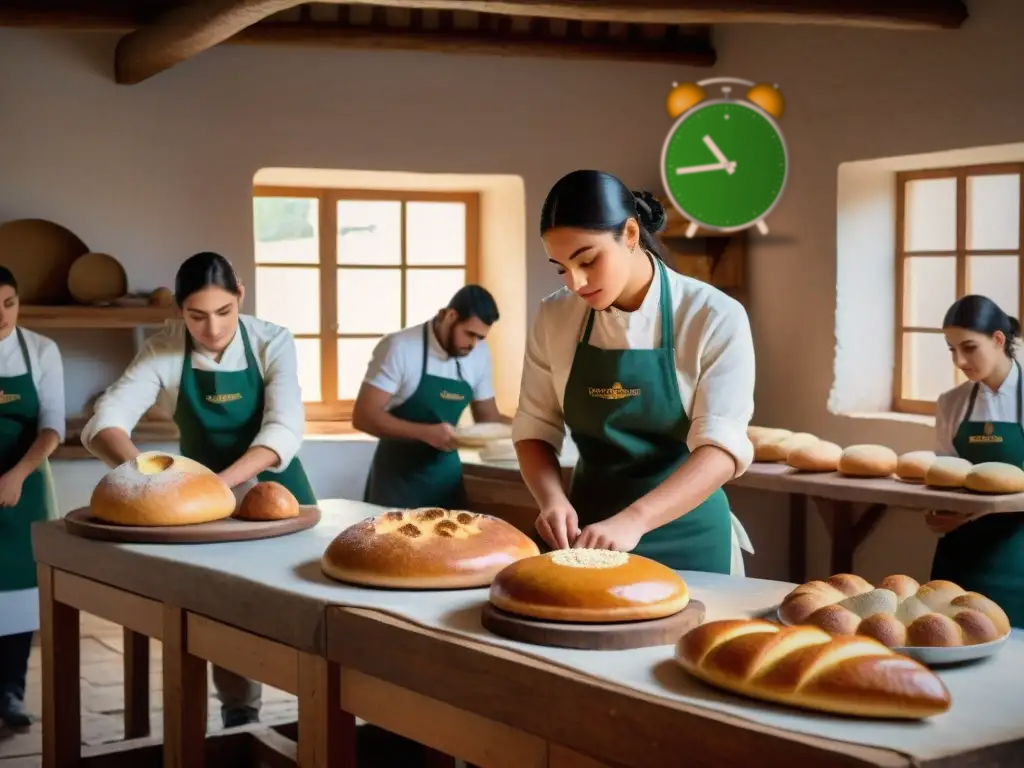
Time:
{"hour": 10, "minute": 44}
